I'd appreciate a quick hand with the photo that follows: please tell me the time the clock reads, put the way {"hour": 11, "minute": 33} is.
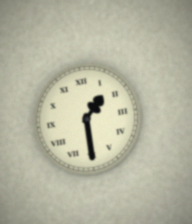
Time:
{"hour": 1, "minute": 30}
